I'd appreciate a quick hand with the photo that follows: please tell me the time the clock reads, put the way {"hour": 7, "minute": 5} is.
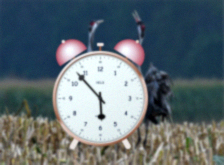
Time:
{"hour": 5, "minute": 53}
